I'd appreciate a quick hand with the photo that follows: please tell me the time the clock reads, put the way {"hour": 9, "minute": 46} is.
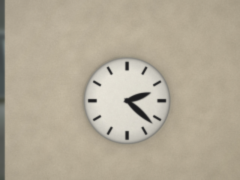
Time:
{"hour": 2, "minute": 22}
